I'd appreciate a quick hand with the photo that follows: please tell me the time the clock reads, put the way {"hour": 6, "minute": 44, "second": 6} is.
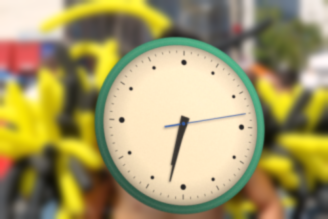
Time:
{"hour": 6, "minute": 32, "second": 13}
